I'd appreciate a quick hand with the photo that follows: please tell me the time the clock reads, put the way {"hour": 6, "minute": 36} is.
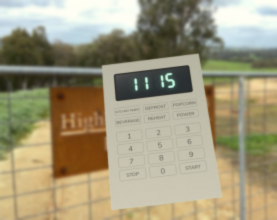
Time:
{"hour": 11, "minute": 15}
